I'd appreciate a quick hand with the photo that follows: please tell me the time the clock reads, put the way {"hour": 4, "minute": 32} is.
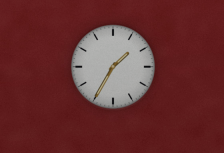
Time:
{"hour": 1, "minute": 35}
